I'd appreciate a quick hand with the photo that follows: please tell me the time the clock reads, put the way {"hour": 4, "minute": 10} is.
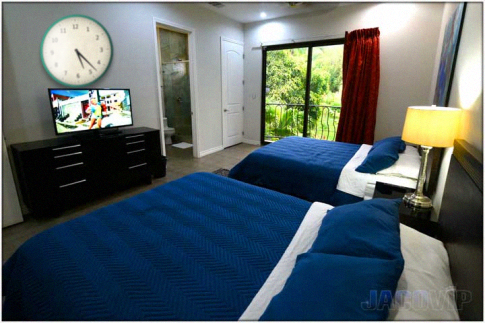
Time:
{"hour": 5, "minute": 23}
